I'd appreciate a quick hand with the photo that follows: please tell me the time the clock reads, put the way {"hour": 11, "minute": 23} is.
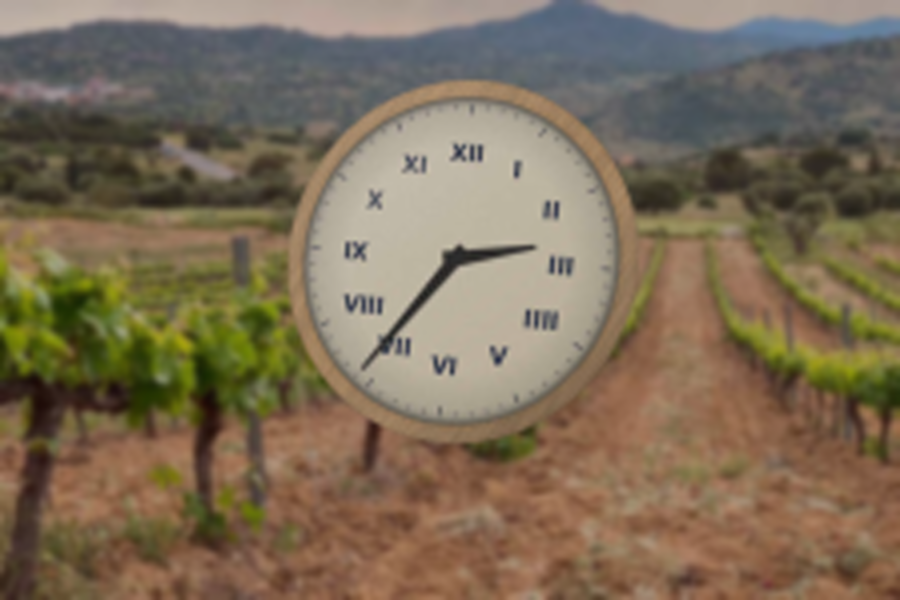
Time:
{"hour": 2, "minute": 36}
